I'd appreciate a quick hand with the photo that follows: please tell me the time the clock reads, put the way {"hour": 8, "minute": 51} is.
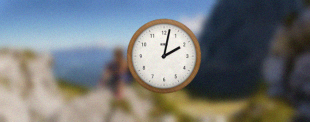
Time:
{"hour": 2, "minute": 2}
